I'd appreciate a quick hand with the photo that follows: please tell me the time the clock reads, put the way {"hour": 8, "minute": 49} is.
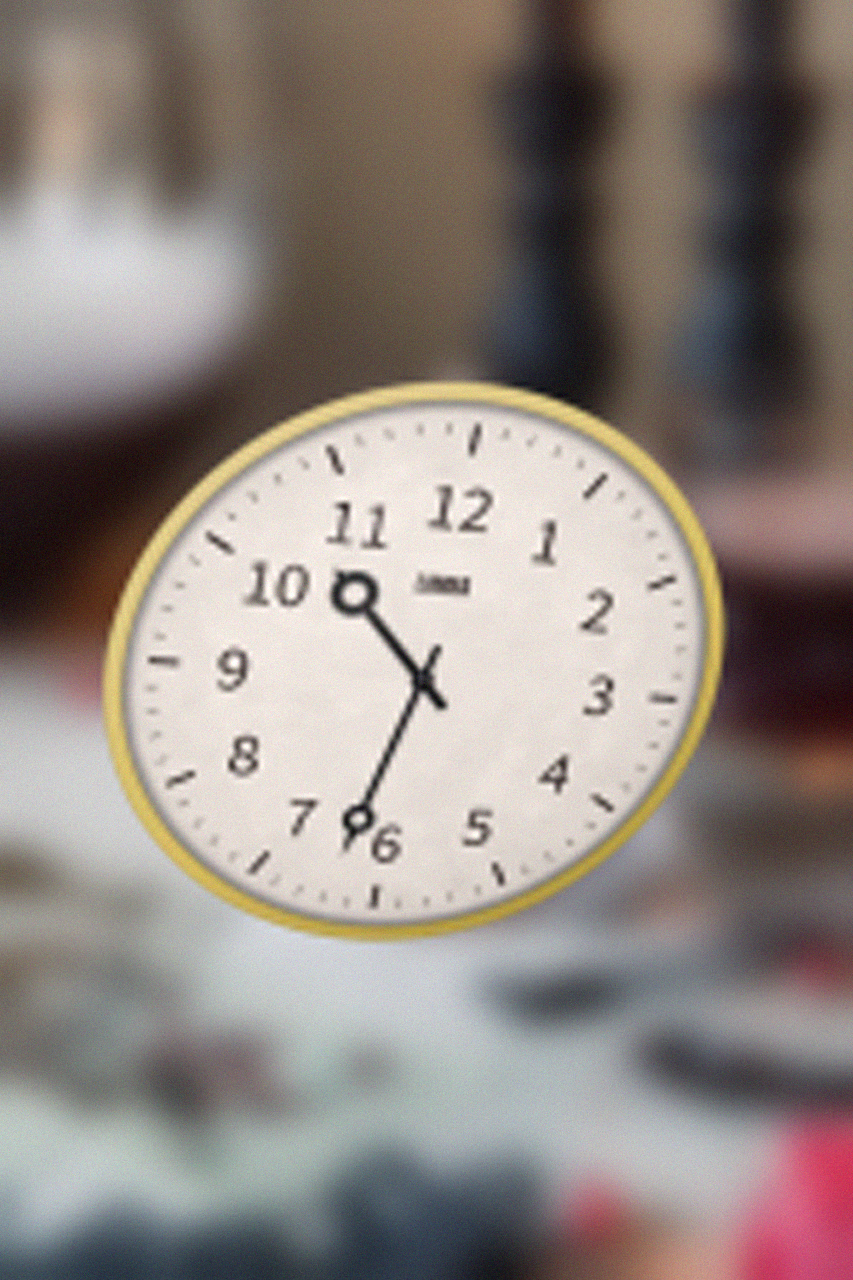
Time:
{"hour": 10, "minute": 32}
